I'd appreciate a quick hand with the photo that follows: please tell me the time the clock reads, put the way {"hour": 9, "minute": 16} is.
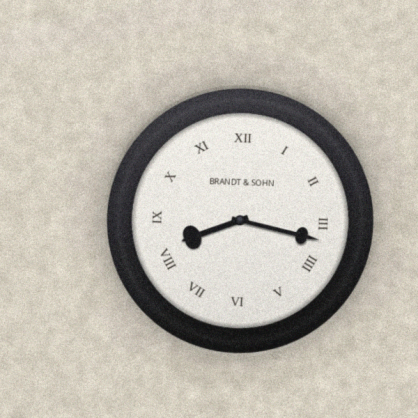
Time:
{"hour": 8, "minute": 17}
